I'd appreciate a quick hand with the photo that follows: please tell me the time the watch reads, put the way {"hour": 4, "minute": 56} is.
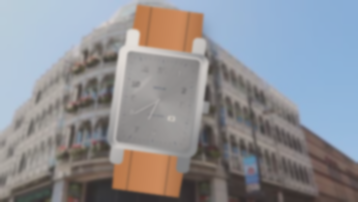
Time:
{"hour": 6, "minute": 39}
